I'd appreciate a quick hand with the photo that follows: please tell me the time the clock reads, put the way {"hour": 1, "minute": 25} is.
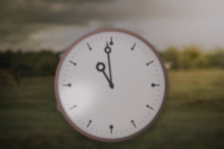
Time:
{"hour": 10, "minute": 59}
